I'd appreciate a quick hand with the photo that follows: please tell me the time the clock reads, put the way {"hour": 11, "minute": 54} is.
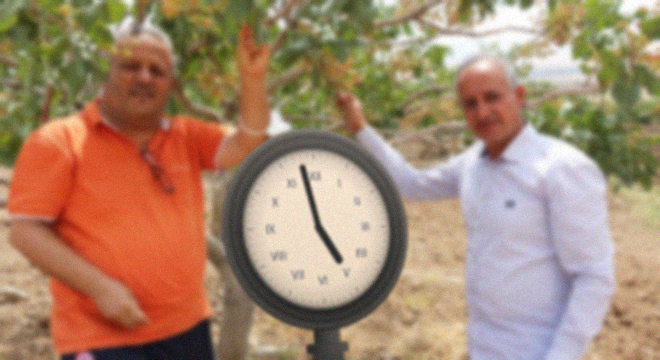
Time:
{"hour": 4, "minute": 58}
